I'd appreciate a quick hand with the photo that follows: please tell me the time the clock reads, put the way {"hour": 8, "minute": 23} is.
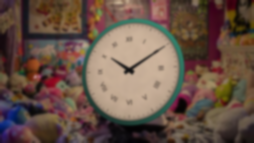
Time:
{"hour": 10, "minute": 10}
